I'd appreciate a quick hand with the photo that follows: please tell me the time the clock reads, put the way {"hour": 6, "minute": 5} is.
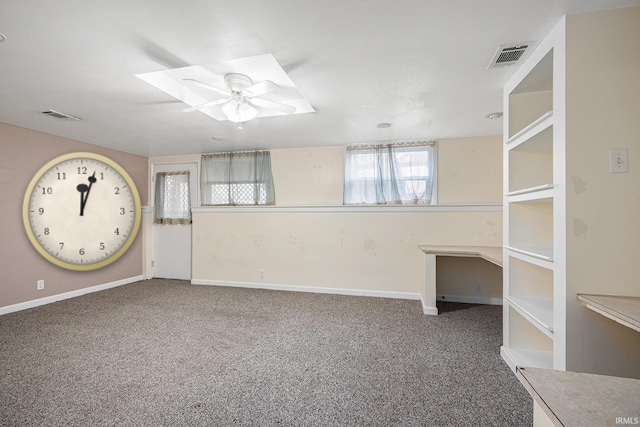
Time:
{"hour": 12, "minute": 3}
